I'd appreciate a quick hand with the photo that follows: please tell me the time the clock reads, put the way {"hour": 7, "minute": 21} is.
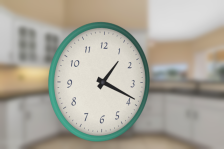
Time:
{"hour": 1, "minute": 19}
